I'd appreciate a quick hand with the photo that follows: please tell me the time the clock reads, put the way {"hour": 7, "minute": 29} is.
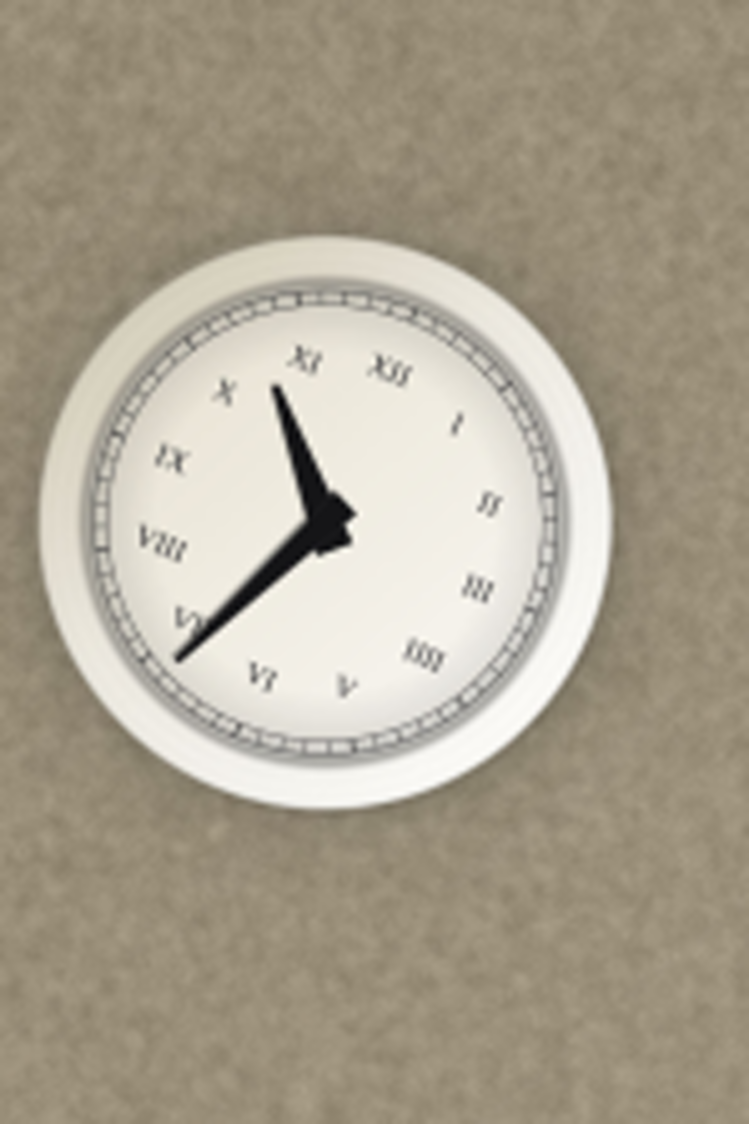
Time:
{"hour": 10, "minute": 34}
